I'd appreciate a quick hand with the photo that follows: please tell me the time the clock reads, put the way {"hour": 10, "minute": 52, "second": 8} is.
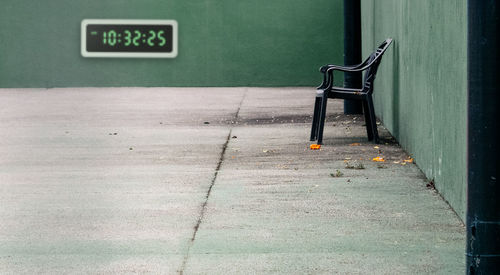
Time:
{"hour": 10, "minute": 32, "second": 25}
